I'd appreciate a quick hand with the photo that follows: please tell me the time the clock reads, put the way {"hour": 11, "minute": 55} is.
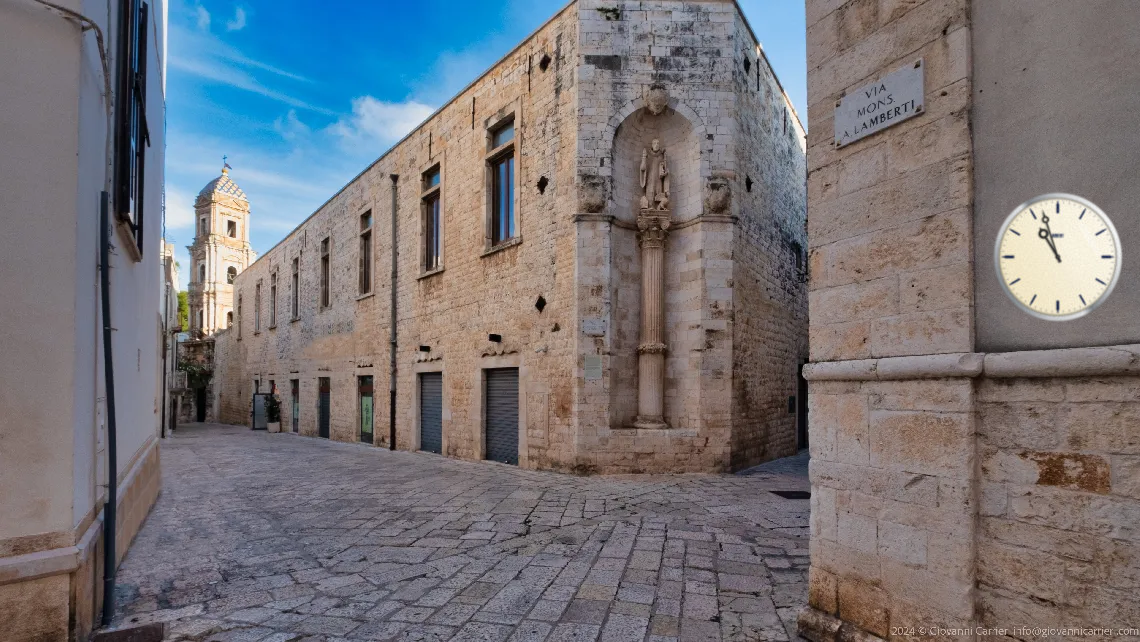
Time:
{"hour": 10, "minute": 57}
